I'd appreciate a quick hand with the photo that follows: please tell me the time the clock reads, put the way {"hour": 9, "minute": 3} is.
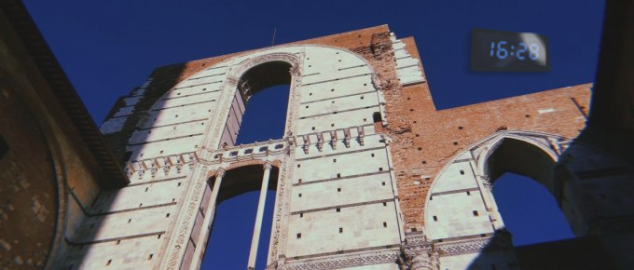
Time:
{"hour": 16, "minute": 28}
